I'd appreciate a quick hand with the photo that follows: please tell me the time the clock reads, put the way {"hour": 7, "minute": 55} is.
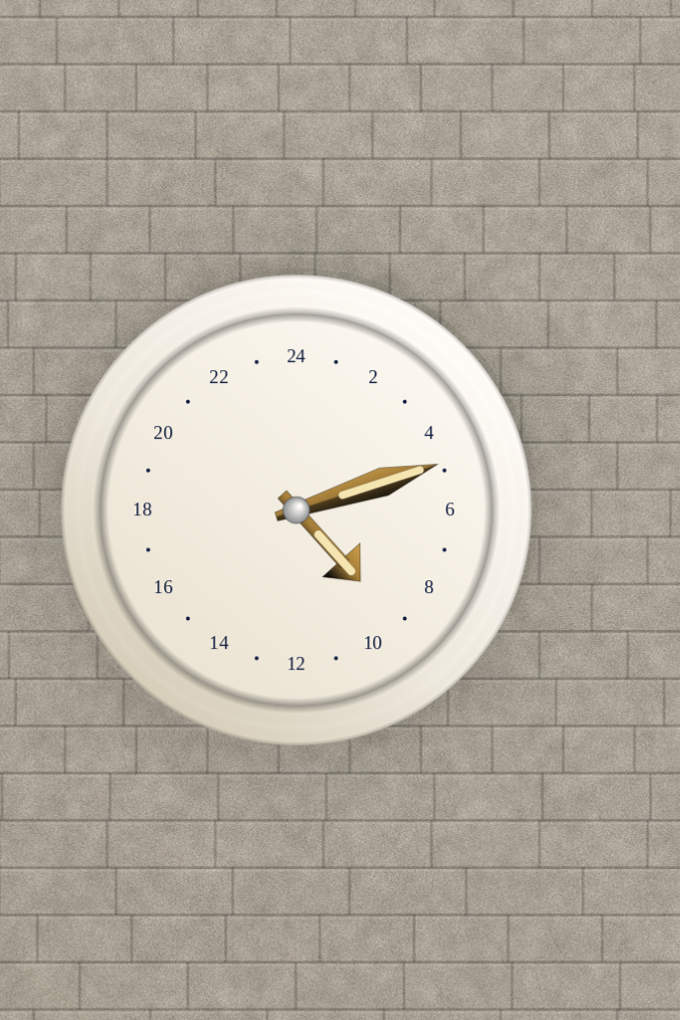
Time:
{"hour": 9, "minute": 12}
